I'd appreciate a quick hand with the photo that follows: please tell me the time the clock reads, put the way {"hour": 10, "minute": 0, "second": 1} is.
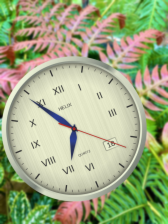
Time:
{"hour": 6, "minute": 54, "second": 22}
